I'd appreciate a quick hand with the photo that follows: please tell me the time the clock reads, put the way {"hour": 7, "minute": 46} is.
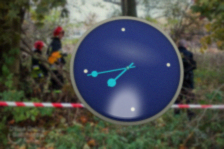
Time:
{"hour": 7, "minute": 44}
